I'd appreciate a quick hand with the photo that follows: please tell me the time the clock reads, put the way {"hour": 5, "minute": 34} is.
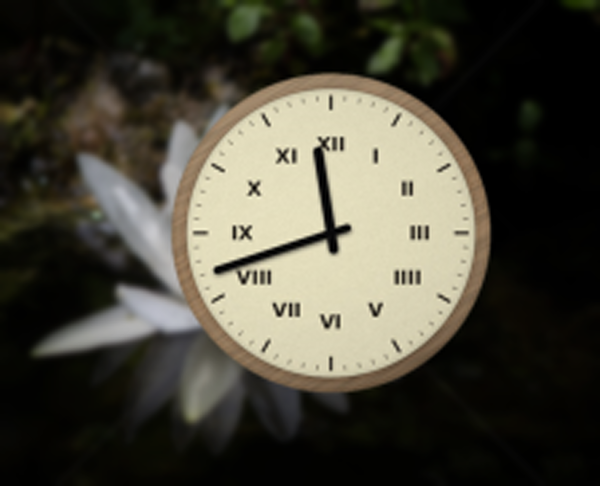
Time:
{"hour": 11, "minute": 42}
